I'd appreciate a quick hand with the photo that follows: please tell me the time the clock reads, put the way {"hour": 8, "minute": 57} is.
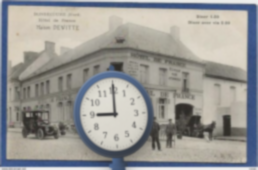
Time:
{"hour": 9, "minute": 0}
